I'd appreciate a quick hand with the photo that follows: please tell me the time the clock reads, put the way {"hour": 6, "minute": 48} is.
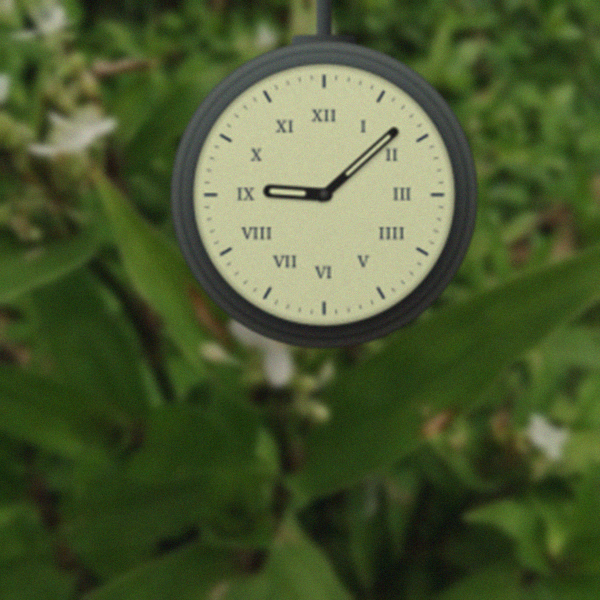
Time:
{"hour": 9, "minute": 8}
